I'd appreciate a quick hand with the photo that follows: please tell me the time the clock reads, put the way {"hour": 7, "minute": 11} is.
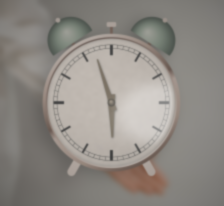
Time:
{"hour": 5, "minute": 57}
